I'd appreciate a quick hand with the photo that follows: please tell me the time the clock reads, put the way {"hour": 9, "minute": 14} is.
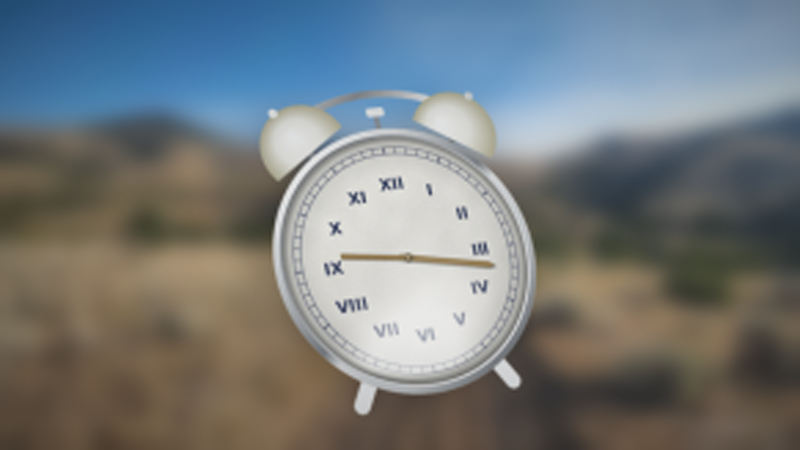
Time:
{"hour": 9, "minute": 17}
